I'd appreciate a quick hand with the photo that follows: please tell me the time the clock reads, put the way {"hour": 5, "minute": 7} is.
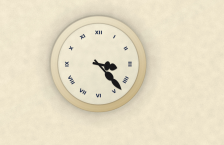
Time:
{"hour": 3, "minute": 23}
